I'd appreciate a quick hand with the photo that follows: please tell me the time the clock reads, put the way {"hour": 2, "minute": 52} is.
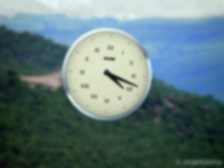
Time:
{"hour": 4, "minute": 18}
